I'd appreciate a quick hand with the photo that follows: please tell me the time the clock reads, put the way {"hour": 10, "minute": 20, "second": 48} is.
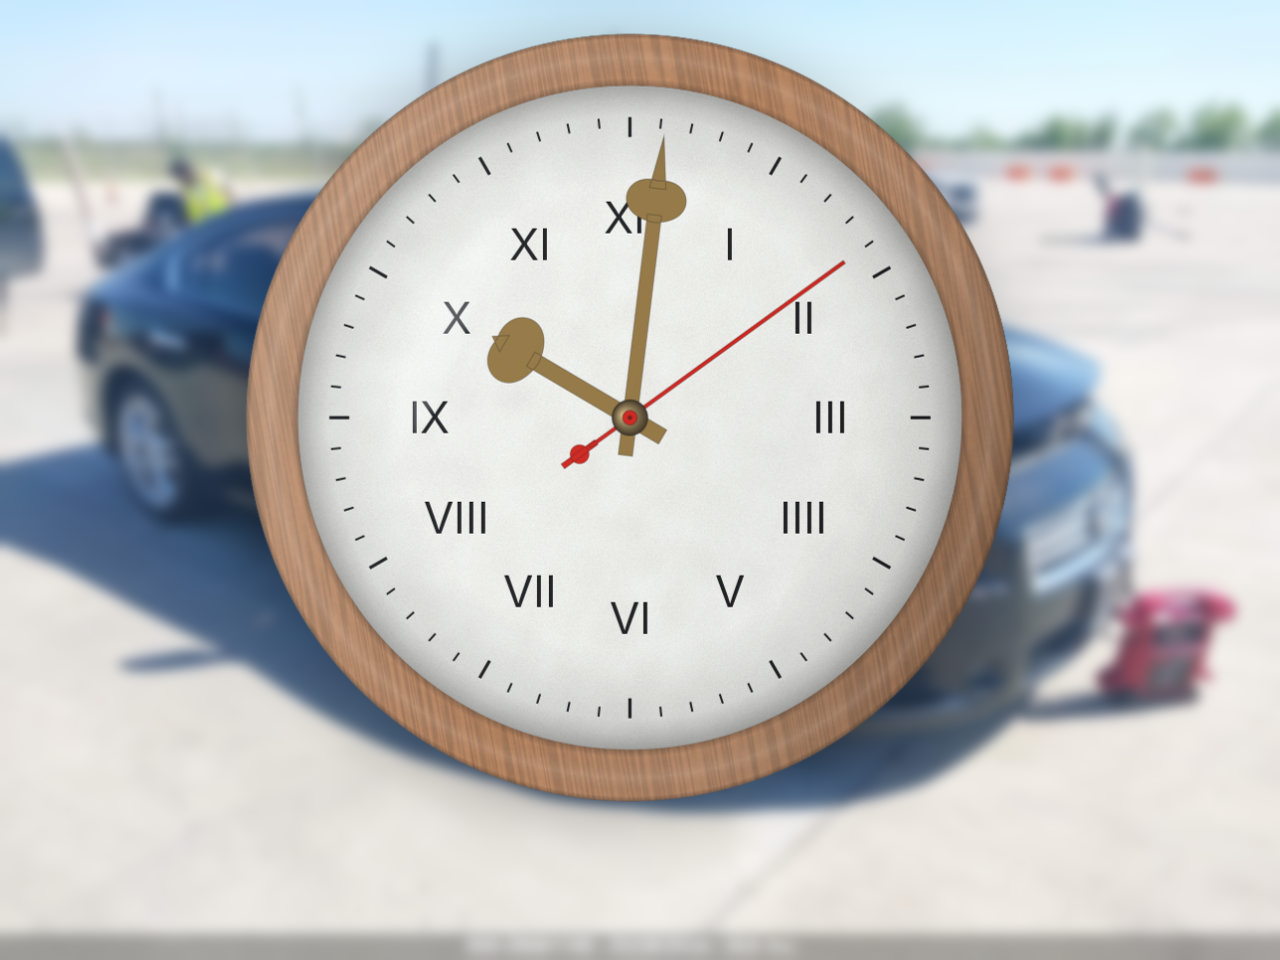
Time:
{"hour": 10, "minute": 1, "second": 9}
